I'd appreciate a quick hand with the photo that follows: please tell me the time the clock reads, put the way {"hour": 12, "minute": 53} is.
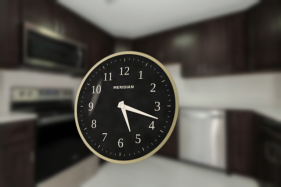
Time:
{"hour": 5, "minute": 18}
